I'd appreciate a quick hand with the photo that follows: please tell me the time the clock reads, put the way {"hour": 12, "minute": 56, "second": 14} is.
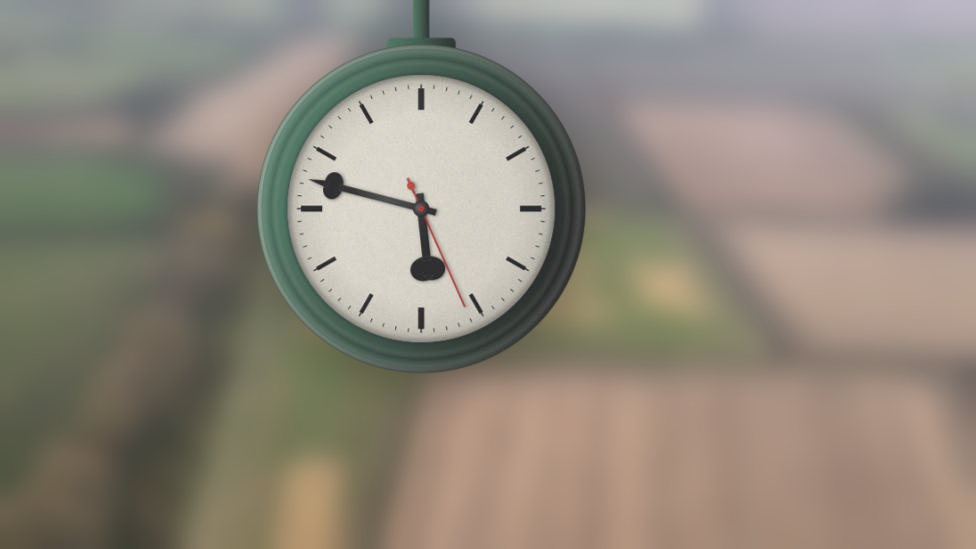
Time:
{"hour": 5, "minute": 47, "second": 26}
